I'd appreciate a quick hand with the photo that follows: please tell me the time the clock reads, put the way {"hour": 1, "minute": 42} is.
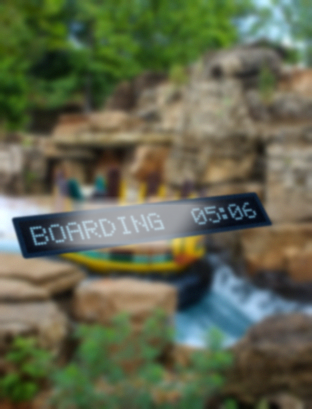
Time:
{"hour": 5, "minute": 6}
